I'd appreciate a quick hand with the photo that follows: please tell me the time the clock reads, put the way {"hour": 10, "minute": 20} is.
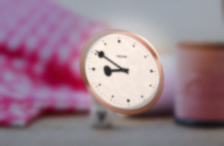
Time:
{"hour": 8, "minute": 51}
